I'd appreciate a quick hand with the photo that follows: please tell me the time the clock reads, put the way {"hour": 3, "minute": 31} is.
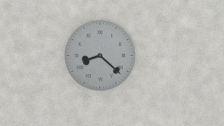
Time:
{"hour": 8, "minute": 22}
